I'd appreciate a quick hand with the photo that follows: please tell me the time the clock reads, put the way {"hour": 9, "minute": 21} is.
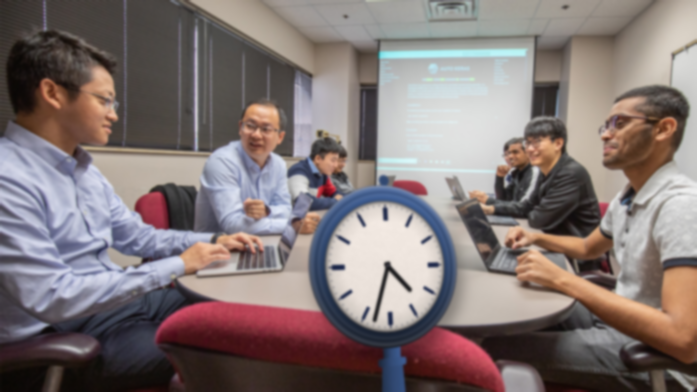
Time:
{"hour": 4, "minute": 33}
